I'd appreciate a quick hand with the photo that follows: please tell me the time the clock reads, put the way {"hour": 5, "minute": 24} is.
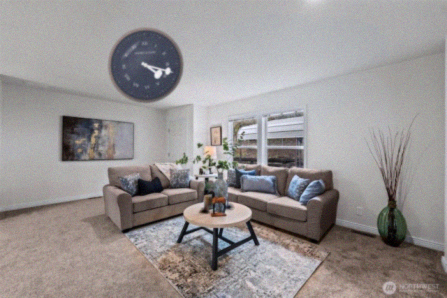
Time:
{"hour": 4, "minute": 18}
